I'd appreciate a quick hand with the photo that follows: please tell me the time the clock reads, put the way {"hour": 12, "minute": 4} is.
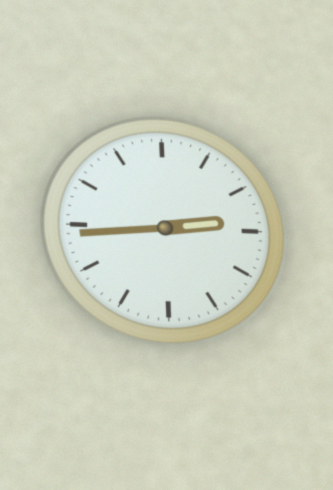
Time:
{"hour": 2, "minute": 44}
